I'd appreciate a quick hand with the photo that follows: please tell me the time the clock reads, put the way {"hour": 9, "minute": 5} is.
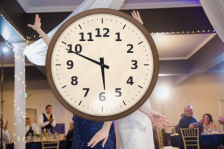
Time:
{"hour": 5, "minute": 49}
